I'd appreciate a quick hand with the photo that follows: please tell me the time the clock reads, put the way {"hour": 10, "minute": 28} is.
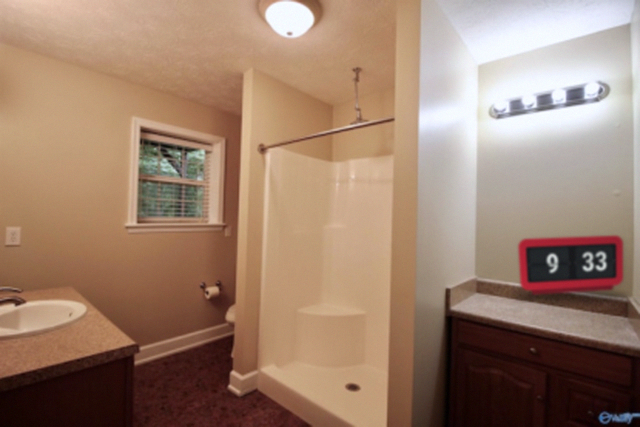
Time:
{"hour": 9, "minute": 33}
